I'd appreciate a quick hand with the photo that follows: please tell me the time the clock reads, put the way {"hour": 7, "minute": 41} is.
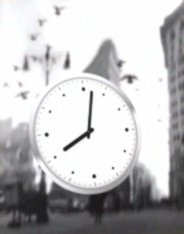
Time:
{"hour": 8, "minute": 2}
